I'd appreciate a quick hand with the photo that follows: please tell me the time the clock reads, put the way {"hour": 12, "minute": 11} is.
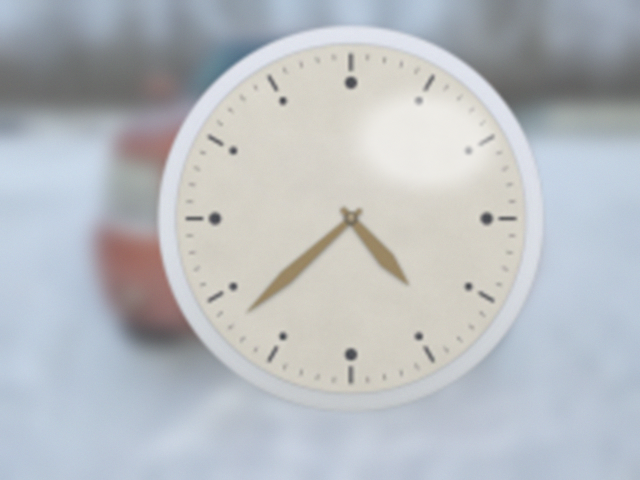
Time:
{"hour": 4, "minute": 38}
